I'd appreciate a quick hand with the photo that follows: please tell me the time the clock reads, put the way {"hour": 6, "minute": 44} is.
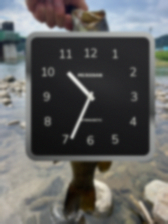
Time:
{"hour": 10, "minute": 34}
